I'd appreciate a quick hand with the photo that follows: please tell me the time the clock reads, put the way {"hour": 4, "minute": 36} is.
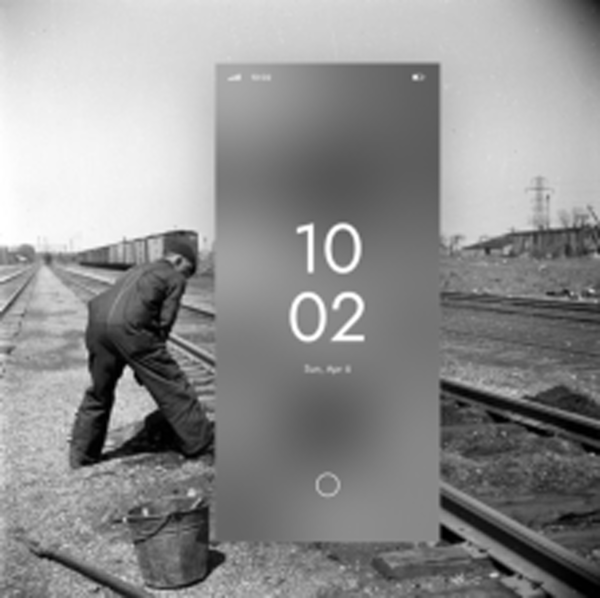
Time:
{"hour": 10, "minute": 2}
